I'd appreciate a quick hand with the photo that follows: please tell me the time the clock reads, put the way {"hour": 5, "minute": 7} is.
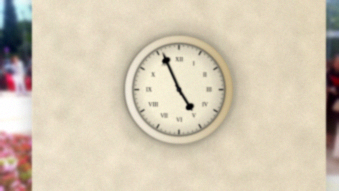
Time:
{"hour": 4, "minute": 56}
